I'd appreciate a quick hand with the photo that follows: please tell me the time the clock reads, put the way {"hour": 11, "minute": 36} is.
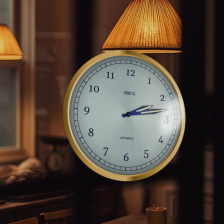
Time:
{"hour": 2, "minute": 13}
